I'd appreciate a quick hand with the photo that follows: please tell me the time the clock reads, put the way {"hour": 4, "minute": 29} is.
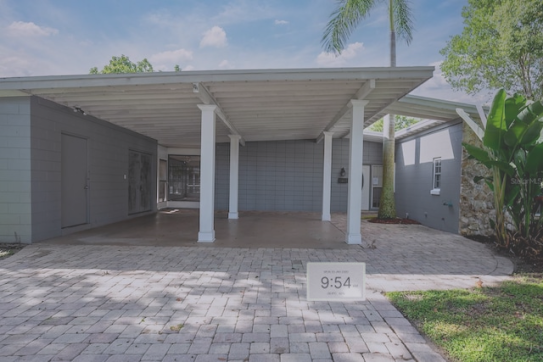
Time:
{"hour": 9, "minute": 54}
